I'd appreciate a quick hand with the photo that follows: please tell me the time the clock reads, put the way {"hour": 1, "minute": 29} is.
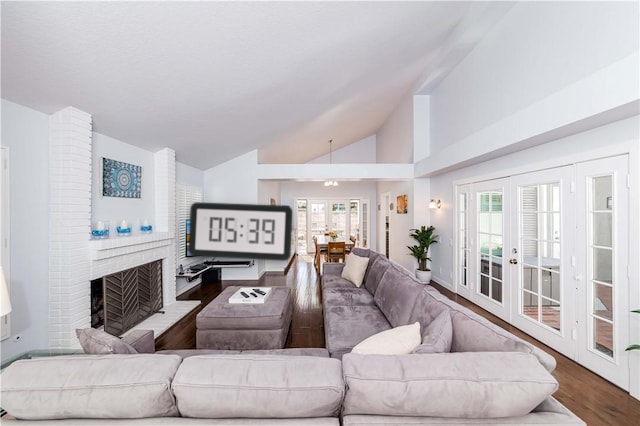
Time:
{"hour": 5, "minute": 39}
